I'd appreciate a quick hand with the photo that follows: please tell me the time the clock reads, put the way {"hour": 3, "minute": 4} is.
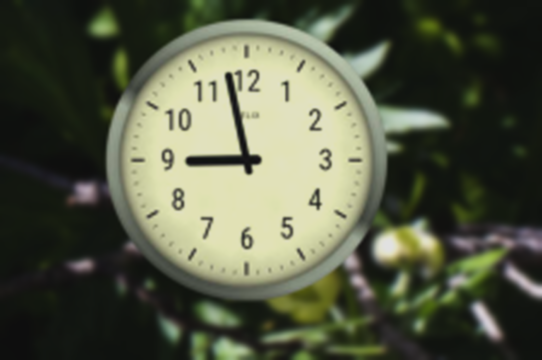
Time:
{"hour": 8, "minute": 58}
